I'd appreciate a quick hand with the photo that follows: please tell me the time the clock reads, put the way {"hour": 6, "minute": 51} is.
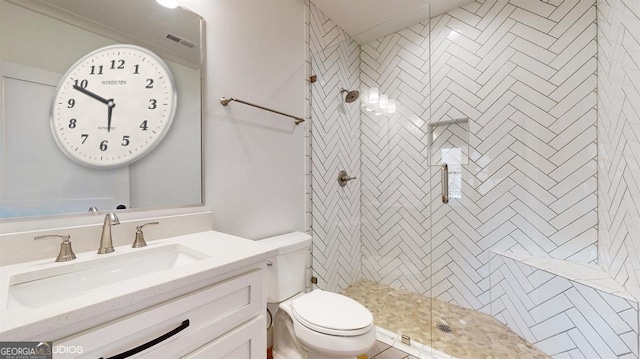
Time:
{"hour": 5, "minute": 49}
